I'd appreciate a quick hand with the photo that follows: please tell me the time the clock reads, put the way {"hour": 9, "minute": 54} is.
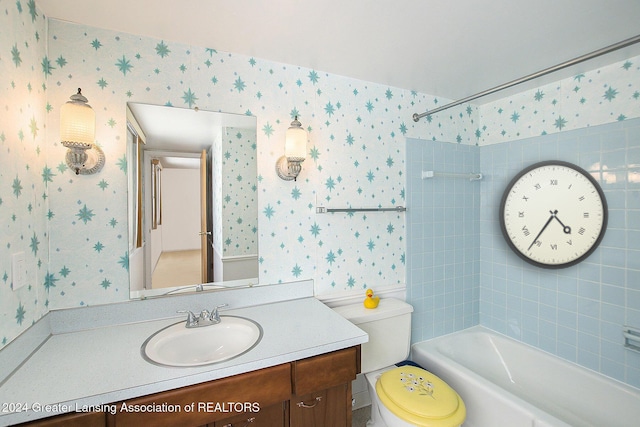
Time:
{"hour": 4, "minute": 36}
